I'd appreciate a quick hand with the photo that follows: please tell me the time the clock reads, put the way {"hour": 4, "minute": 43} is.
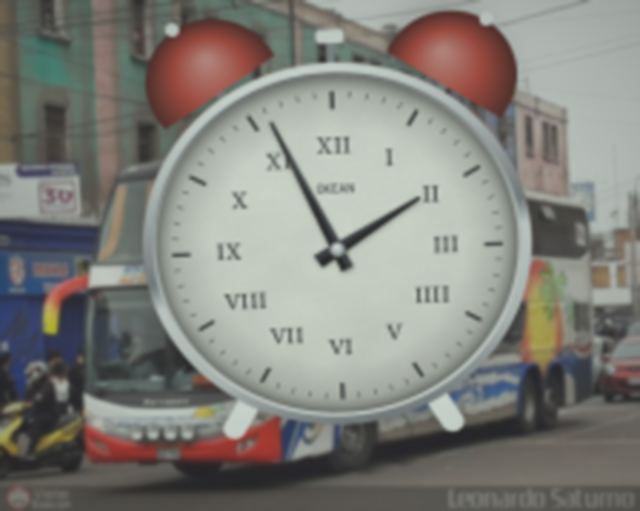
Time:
{"hour": 1, "minute": 56}
